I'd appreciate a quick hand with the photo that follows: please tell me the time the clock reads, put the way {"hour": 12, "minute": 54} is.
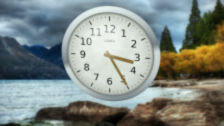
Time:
{"hour": 3, "minute": 25}
